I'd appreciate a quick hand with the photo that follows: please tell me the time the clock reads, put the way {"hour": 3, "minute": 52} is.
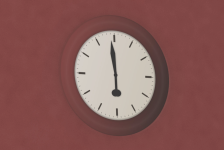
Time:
{"hour": 5, "minute": 59}
